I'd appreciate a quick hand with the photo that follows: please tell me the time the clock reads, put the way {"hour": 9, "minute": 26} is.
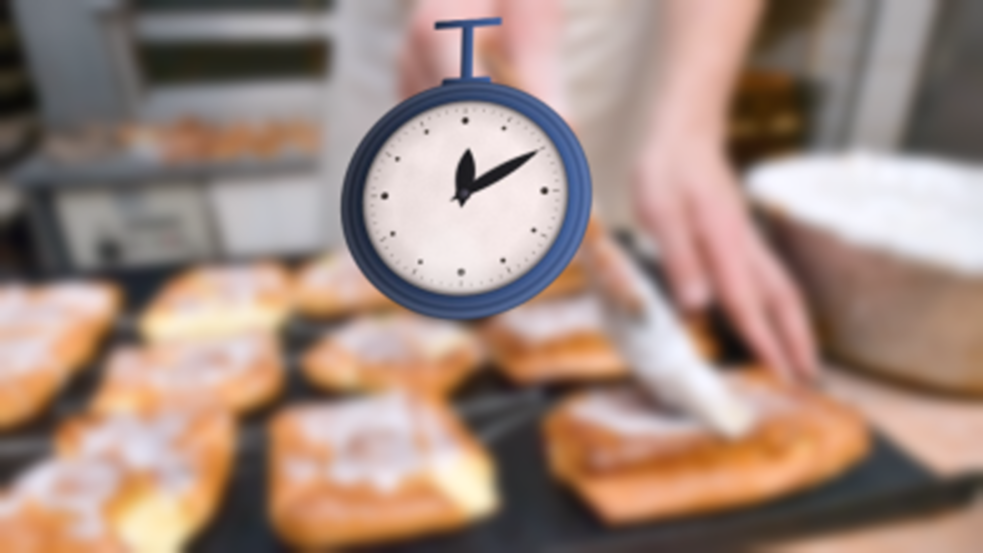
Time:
{"hour": 12, "minute": 10}
